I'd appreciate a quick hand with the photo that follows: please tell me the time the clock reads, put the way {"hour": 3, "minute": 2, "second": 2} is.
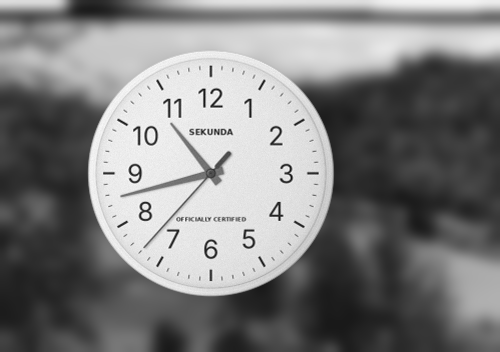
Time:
{"hour": 10, "minute": 42, "second": 37}
